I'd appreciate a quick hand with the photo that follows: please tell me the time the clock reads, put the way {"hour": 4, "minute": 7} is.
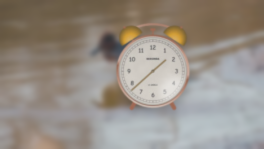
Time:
{"hour": 1, "minute": 38}
